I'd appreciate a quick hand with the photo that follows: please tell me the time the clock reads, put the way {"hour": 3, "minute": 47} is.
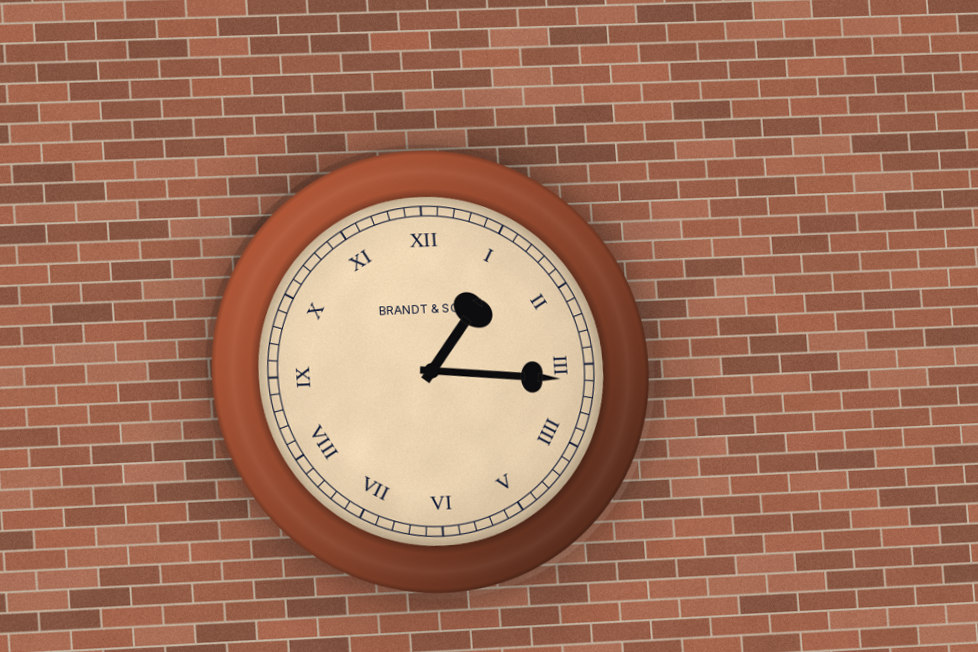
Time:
{"hour": 1, "minute": 16}
